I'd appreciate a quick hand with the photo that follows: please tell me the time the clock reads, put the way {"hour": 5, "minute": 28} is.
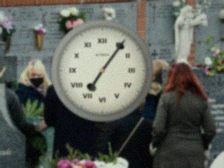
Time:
{"hour": 7, "minute": 6}
